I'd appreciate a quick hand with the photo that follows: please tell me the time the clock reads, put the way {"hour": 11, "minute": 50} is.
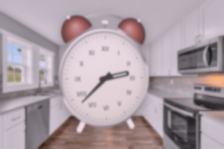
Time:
{"hour": 2, "minute": 38}
